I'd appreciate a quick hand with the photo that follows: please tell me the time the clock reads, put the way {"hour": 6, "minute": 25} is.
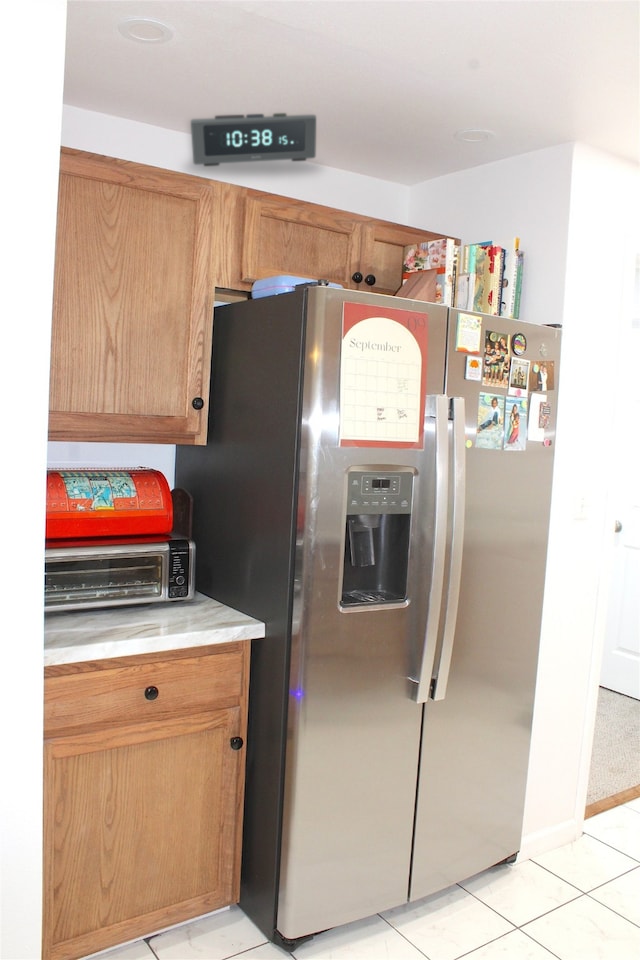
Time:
{"hour": 10, "minute": 38}
